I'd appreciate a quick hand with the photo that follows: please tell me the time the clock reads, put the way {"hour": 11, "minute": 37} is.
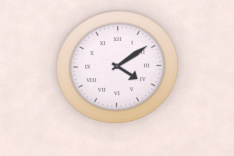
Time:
{"hour": 4, "minute": 9}
